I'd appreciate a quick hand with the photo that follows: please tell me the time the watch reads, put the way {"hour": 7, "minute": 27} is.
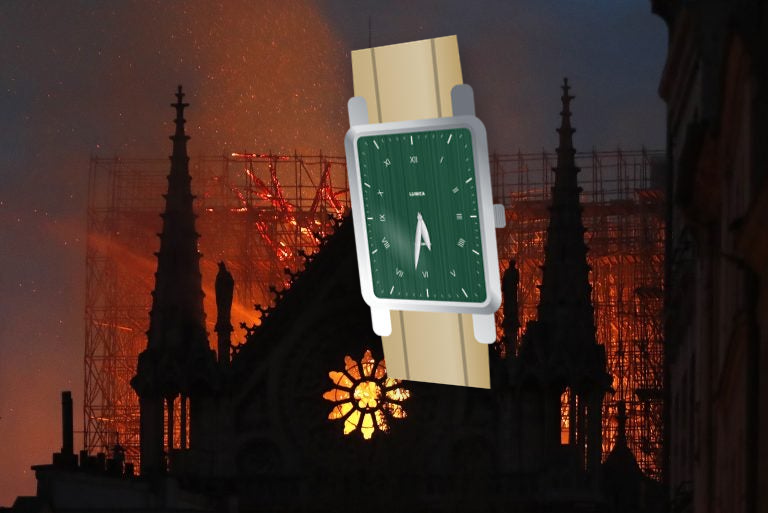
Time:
{"hour": 5, "minute": 32}
